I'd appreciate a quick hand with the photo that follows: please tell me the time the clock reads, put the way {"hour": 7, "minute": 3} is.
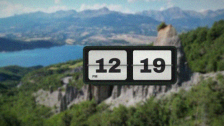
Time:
{"hour": 12, "minute": 19}
